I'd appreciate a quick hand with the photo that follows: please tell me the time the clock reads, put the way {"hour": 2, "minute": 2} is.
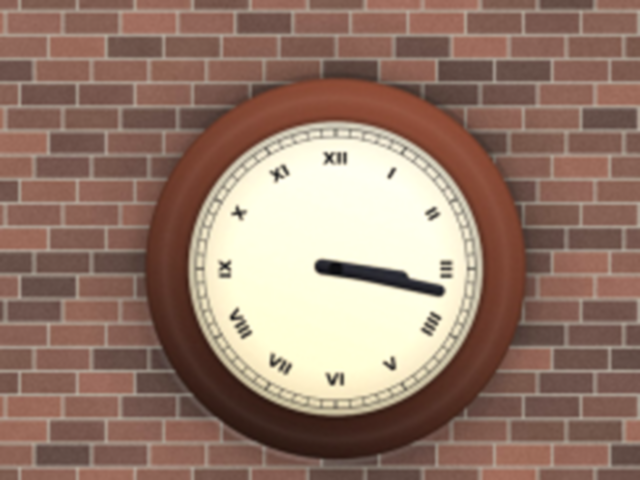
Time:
{"hour": 3, "minute": 17}
